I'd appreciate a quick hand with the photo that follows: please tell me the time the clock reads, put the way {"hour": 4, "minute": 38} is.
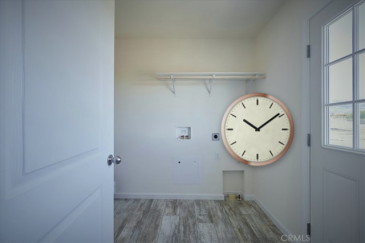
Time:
{"hour": 10, "minute": 9}
